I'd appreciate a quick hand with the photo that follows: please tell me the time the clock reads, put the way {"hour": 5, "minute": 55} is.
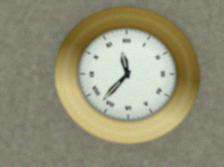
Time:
{"hour": 11, "minute": 37}
